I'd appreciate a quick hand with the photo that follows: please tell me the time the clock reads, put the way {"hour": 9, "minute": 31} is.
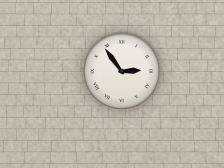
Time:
{"hour": 2, "minute": 54}
